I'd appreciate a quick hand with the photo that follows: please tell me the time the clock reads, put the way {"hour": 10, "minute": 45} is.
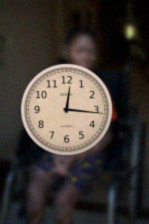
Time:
{"hour": 12, "minute": 16}
